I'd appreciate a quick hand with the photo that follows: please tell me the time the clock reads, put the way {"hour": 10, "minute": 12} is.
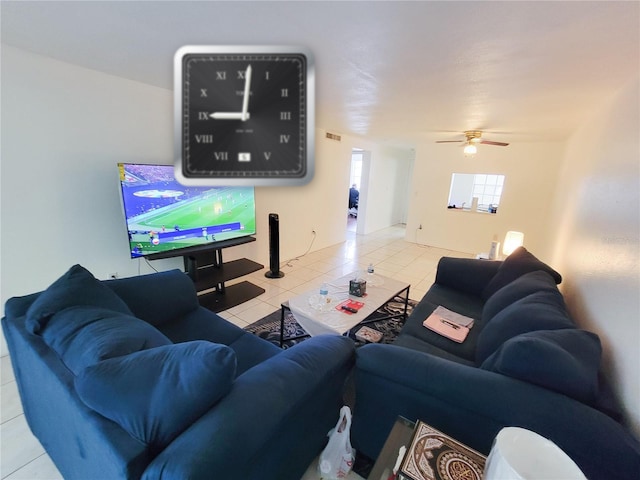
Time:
{"hour": 9, "minute": 1}
